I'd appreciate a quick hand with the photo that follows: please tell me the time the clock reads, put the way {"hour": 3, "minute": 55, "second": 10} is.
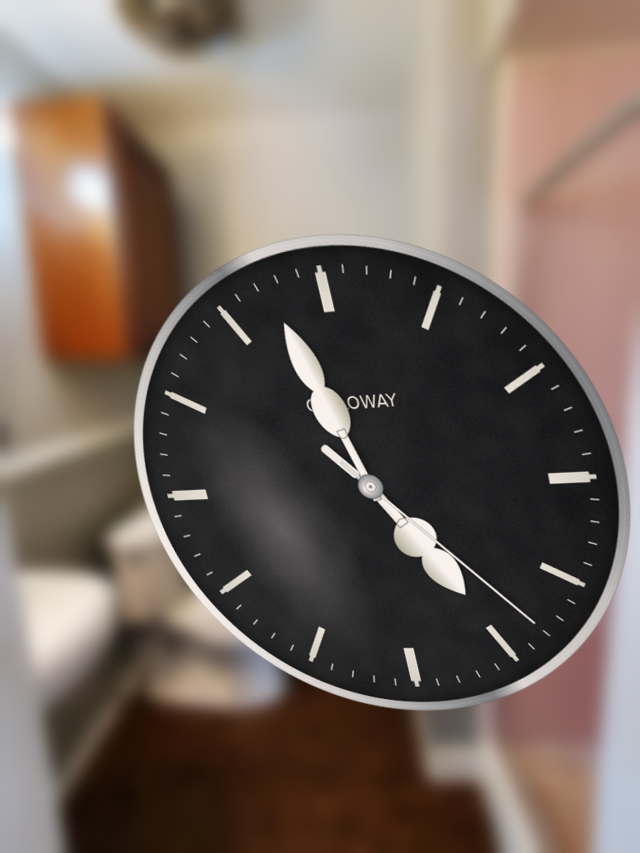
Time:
{"hour": 4, "minute": 57, "second": 23}
